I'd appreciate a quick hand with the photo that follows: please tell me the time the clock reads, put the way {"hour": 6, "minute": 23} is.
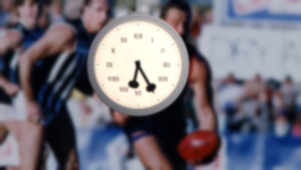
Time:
{"hour": 6, "minute": 25}
